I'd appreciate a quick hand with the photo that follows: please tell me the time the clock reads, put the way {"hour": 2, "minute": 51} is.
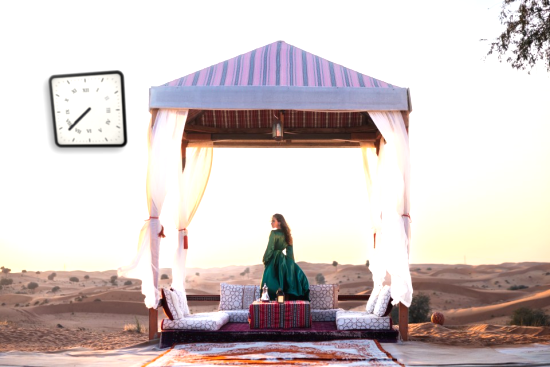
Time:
{"hour": 7, "minute": 38}
